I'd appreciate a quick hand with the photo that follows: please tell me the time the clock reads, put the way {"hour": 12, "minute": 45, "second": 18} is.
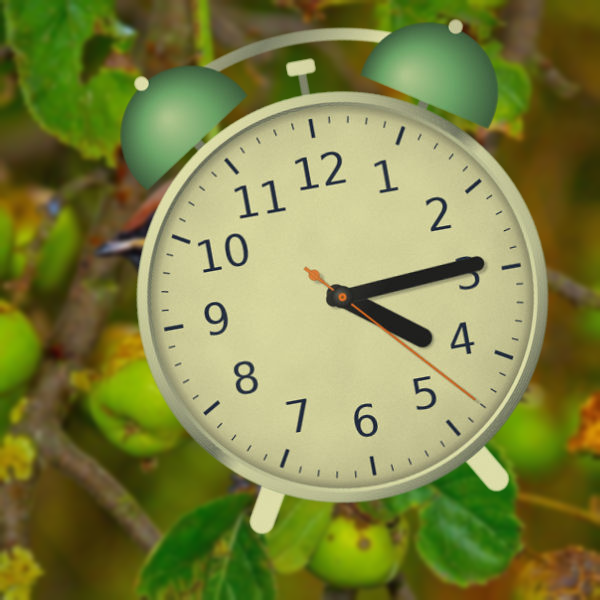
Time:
{"hour": 4, "minute": 14, "second": 23}
